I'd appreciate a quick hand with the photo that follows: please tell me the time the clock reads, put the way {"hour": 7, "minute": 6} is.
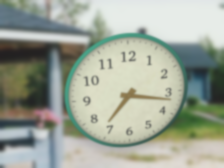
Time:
{"hour": 7, "minute": 17}
